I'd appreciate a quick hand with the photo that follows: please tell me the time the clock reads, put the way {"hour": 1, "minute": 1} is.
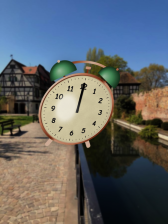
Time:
{"hour": 12, "minute": 0}
